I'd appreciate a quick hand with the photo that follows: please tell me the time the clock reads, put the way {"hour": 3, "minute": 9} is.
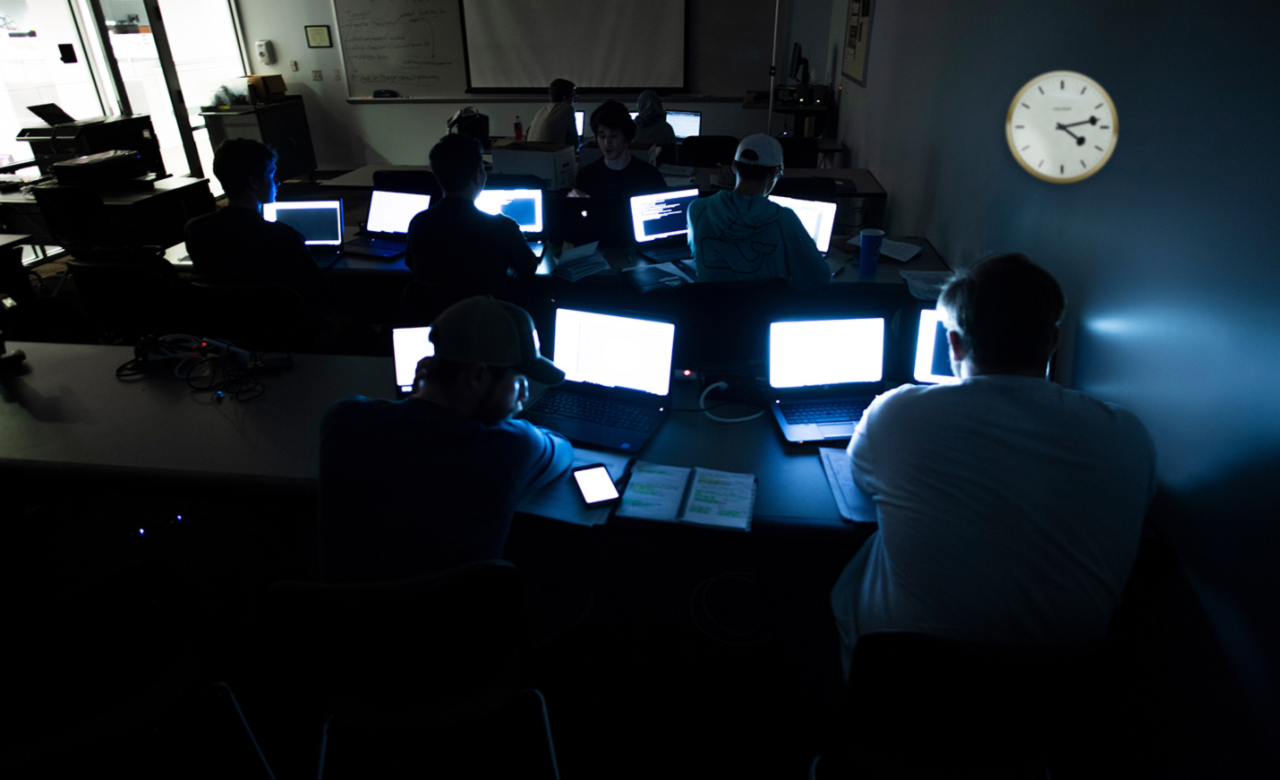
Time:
{"hour": 4, "minute": 13}
